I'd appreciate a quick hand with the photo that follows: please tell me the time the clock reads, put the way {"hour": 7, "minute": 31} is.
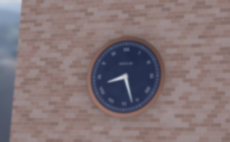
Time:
{"hour": 8, "minute": 27}
